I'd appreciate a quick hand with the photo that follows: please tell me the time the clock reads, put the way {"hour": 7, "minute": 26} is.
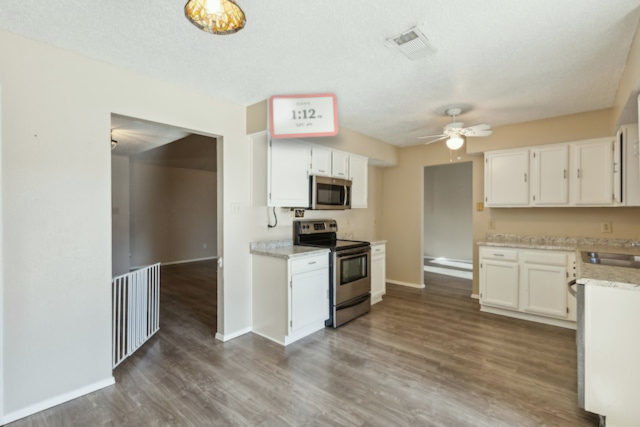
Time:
{"hour": 1, "minute": 12}
